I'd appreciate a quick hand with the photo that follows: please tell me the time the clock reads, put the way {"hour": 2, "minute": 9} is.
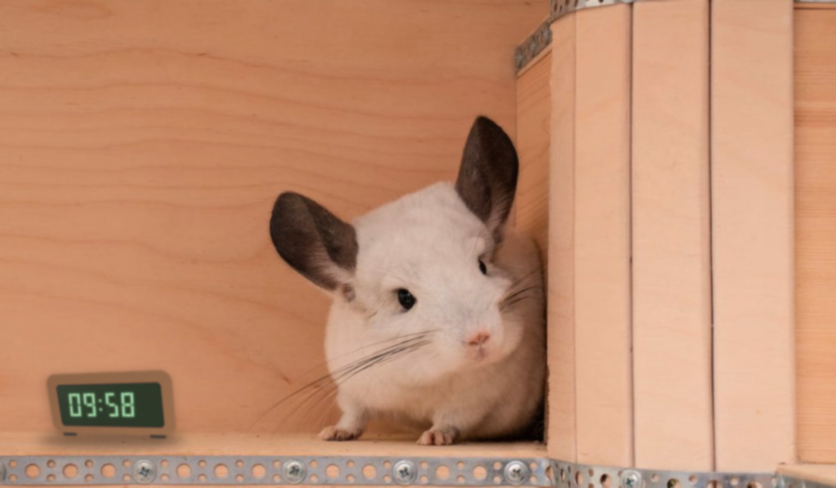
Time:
{"hour": 9, "minute": 58}
